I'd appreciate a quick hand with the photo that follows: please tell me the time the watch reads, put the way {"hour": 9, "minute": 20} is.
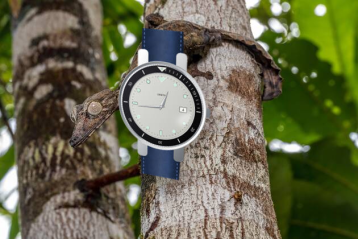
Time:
{"hour": 12, "minute": 44}
